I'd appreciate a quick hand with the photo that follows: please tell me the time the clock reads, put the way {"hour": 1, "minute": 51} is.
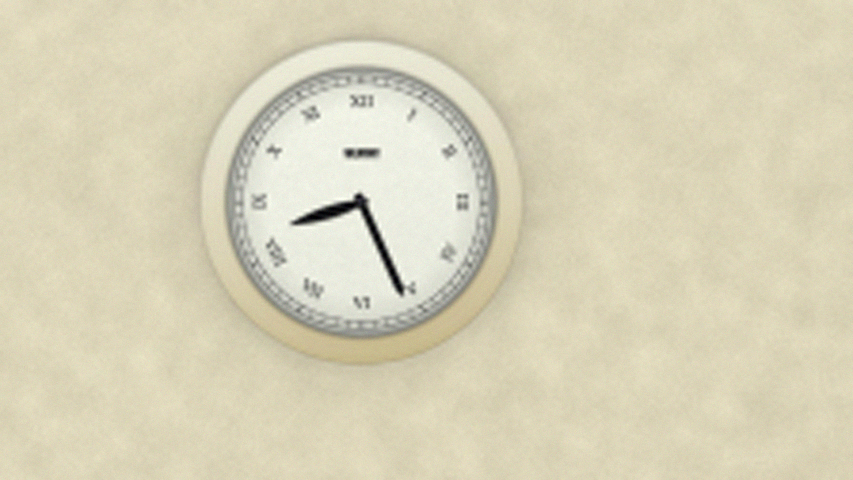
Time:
{"hour": 8, "minute": 26}
